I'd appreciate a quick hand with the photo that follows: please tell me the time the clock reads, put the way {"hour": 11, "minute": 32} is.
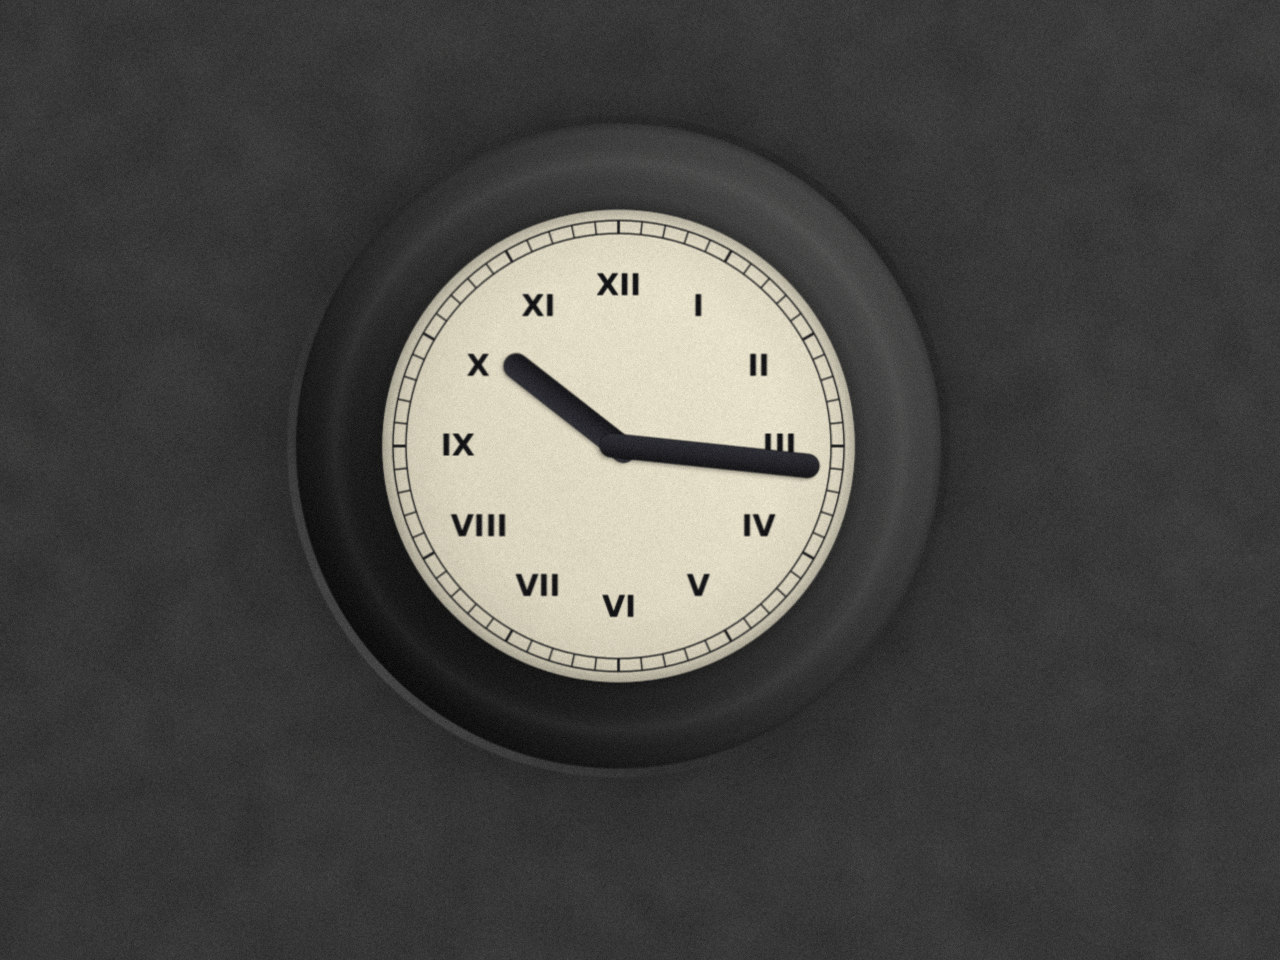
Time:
{"hour": 10, "minute": 16}
